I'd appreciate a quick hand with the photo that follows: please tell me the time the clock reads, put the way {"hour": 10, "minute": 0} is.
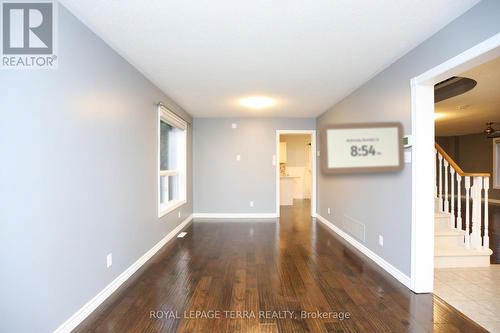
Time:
{"hour": 8, "minute": 54}
